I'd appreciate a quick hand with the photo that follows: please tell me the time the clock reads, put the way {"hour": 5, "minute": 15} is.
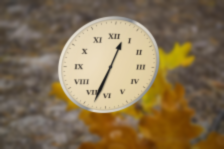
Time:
{"hour": 12, "minute": 33}
